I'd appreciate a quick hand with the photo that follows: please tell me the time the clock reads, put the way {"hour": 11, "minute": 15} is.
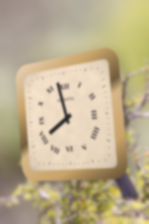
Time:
{"hour": 7, "minute": 58}
